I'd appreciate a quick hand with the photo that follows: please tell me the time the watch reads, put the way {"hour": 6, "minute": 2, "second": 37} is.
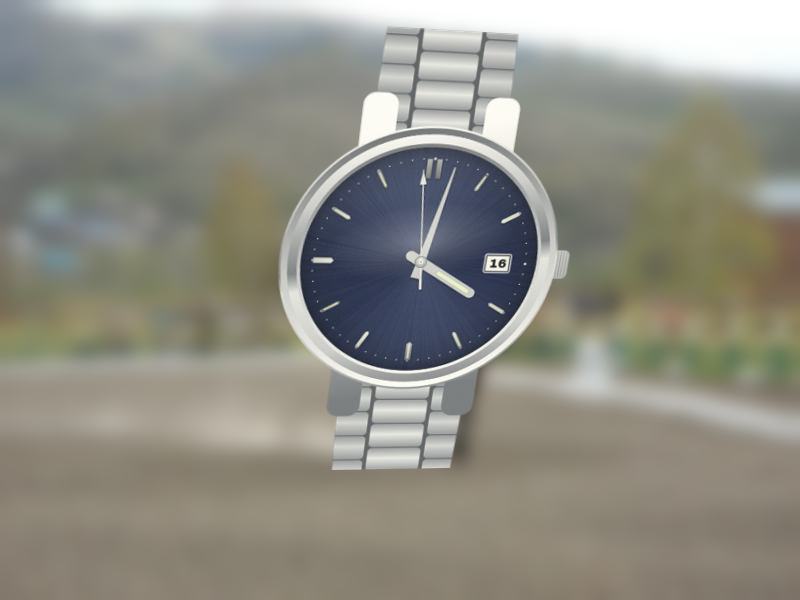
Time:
{"hour": 4, "minute": 1, "second": 59}
